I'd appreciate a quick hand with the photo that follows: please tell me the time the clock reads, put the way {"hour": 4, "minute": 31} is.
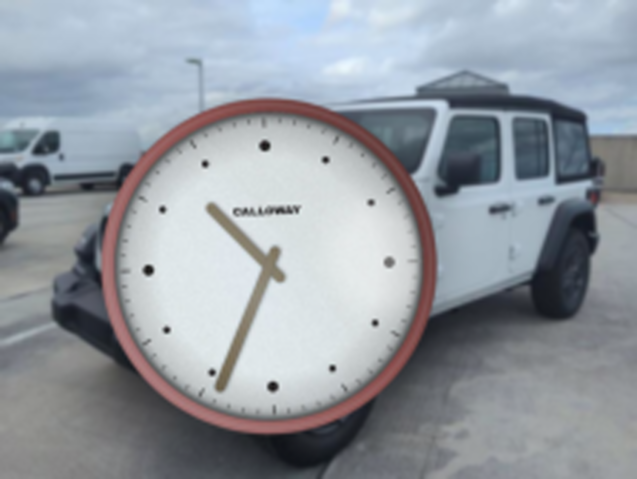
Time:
{"hour": 10, "minute": 34}
